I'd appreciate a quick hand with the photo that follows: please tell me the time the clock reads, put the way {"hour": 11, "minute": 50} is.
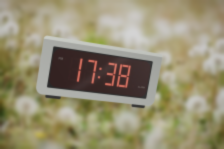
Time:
{"hour": 17, "minute": 38}
